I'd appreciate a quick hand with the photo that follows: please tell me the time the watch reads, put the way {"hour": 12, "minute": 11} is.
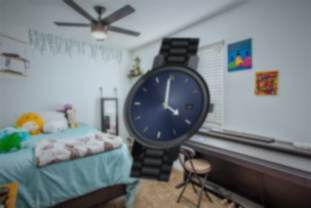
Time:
{"hour": 3, "minute": 59}
